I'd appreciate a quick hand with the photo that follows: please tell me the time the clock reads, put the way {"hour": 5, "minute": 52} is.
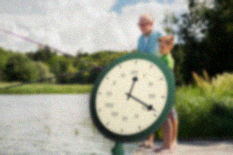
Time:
{"hour": 12, "minute": 19}
